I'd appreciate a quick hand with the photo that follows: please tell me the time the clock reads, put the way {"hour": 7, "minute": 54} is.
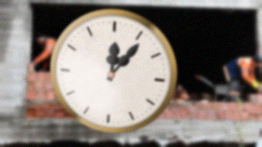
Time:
{"hour": 12, "minute": 6}
